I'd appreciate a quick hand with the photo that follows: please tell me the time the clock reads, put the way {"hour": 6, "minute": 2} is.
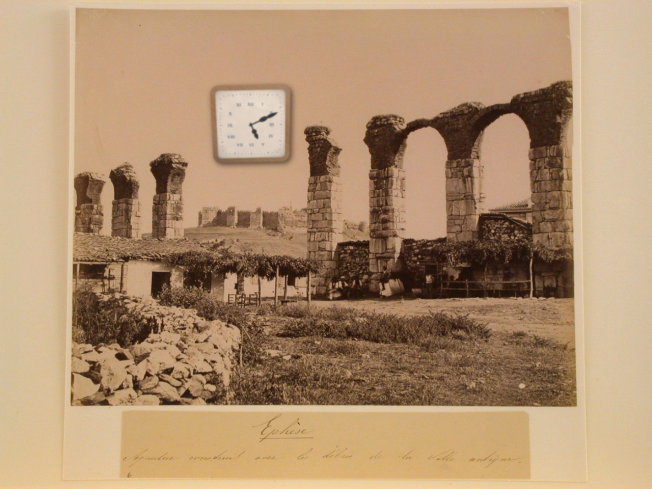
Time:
{"hour": 5, "minute": 11}
